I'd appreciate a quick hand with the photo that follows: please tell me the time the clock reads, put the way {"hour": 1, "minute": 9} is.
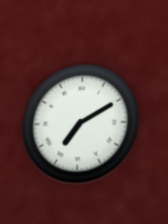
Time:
{"hour": 7, "minute": 10}
